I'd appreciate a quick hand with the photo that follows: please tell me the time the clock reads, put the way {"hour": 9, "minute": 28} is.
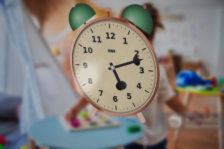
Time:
{"hour": 5, "minute": 12}
